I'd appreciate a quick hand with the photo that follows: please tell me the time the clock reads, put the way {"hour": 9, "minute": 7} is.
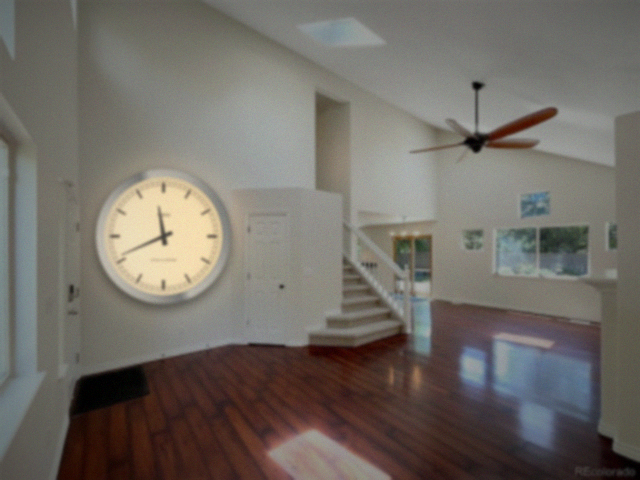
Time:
{"hour": 11, "minute": 41}
